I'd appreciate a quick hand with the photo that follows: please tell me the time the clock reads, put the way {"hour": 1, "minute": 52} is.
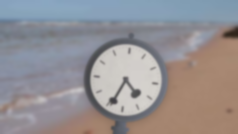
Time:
{"hour": 4, "minute": 34}
